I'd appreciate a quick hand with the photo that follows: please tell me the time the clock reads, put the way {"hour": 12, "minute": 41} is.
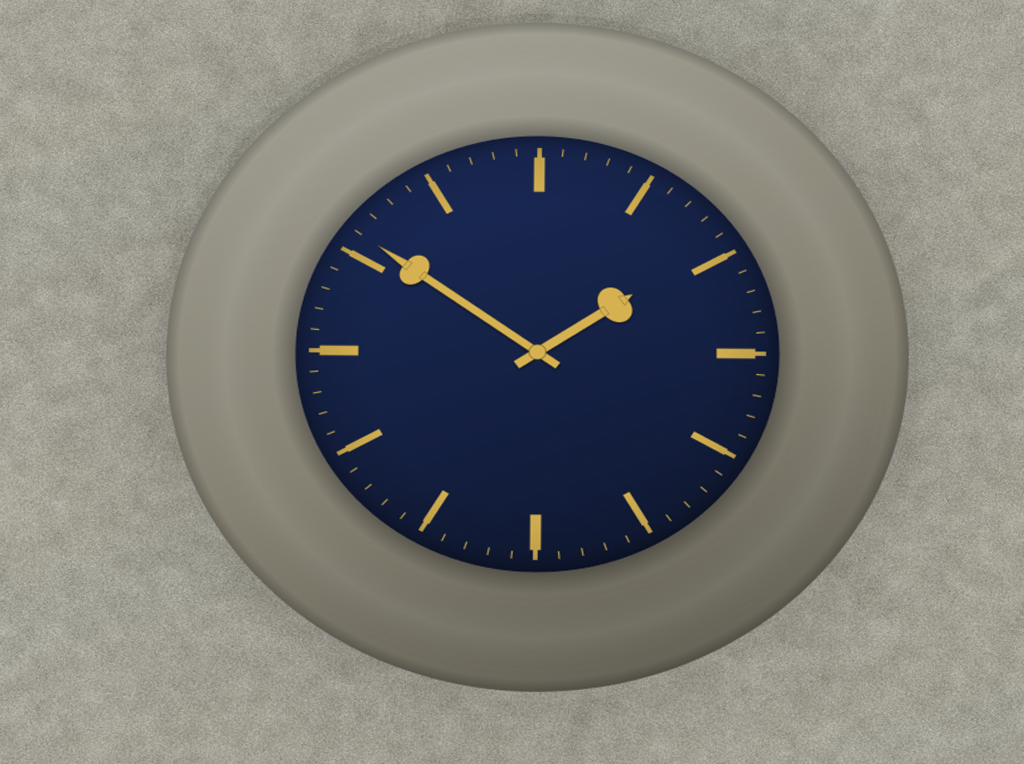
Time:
{"hour": 1, "minute": 51}
